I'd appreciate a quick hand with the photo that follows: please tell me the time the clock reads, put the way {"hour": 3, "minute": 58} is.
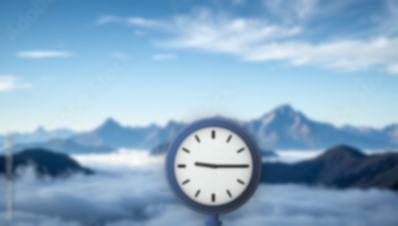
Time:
{"hour": 9, "minute": 15}
